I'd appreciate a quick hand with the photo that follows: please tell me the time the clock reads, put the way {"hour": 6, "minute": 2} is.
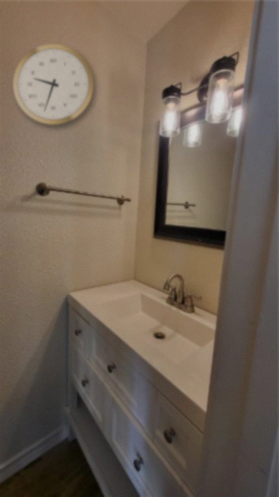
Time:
{"hour": 9, "minute": 33}
